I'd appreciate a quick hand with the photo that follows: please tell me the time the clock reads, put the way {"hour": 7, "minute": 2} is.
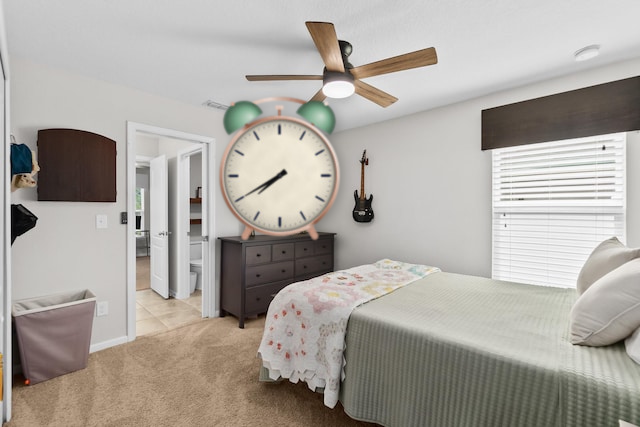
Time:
{"hour": 7, "minute": 40}
